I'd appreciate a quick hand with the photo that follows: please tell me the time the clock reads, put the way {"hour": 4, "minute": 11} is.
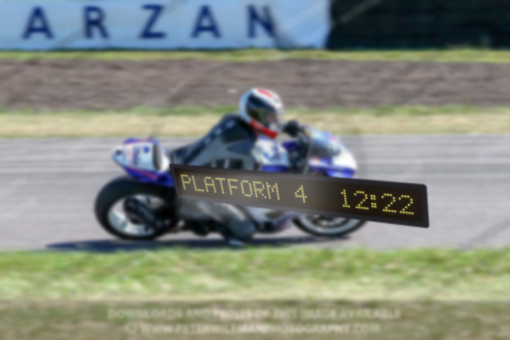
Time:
{"hour": 12, "minute": 22}
